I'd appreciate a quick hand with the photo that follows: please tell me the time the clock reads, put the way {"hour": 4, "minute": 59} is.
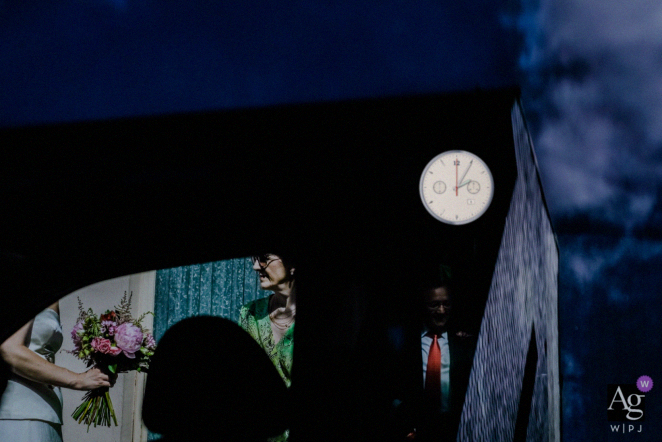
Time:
{"hour": 2, "minute": 5}
